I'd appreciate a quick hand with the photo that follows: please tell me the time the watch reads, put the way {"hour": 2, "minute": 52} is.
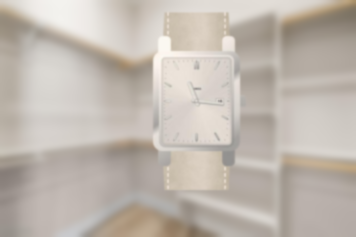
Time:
{"hour": 11, "minute": 16}
